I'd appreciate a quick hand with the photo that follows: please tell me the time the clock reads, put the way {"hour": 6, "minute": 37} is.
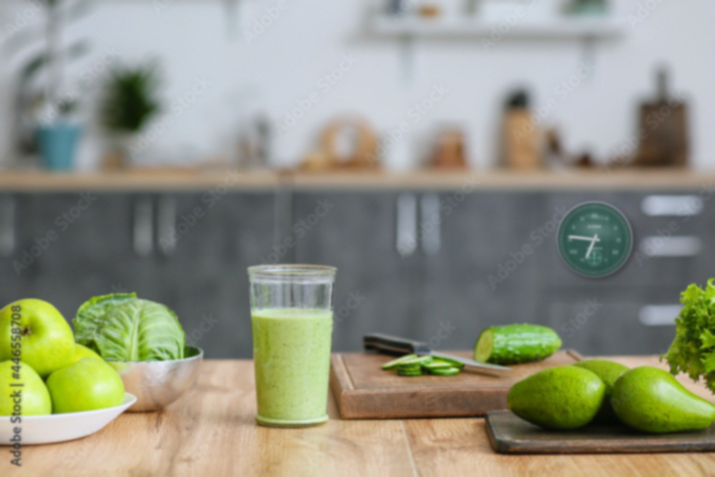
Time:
{"hour": 6, "minute": 46}
